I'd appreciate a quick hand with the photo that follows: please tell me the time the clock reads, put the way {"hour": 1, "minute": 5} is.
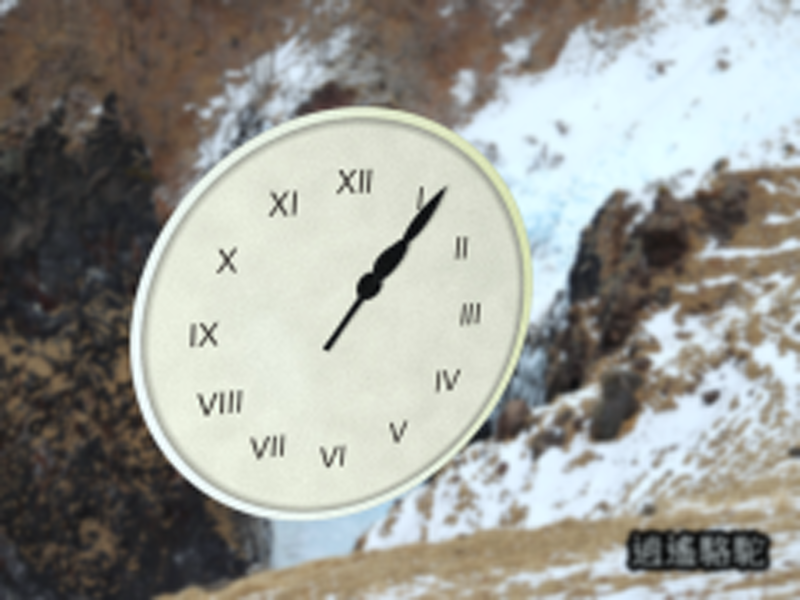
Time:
{"hour": 1, "minute": 6}
